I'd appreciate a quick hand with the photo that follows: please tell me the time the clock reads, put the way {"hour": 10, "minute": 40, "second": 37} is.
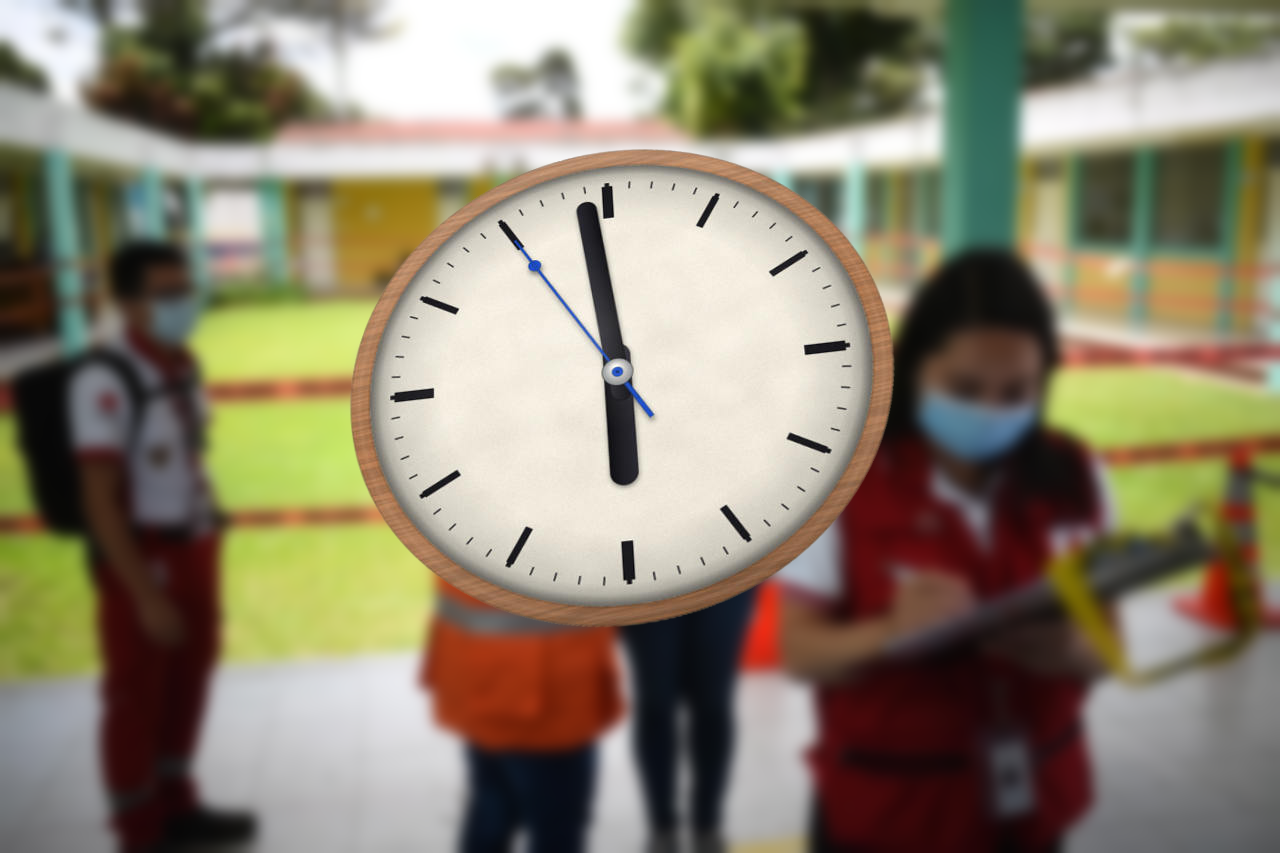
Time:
{"hour": 5, "minute": 58, "second": 55}
